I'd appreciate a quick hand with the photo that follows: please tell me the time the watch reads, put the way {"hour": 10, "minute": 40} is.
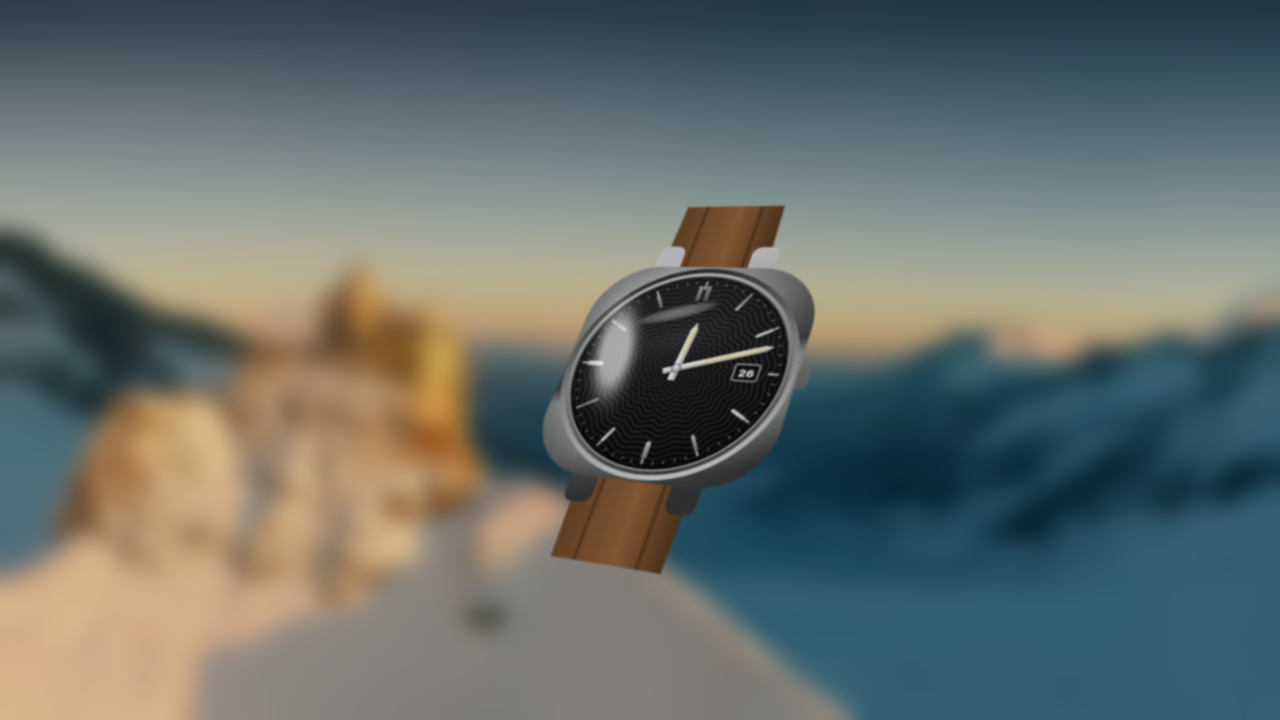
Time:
{"hour": 12, "minute": 12}
